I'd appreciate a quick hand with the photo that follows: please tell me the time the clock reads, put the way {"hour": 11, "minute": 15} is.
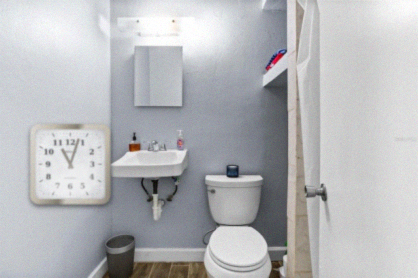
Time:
{"hour": 11, "minute": 3}
